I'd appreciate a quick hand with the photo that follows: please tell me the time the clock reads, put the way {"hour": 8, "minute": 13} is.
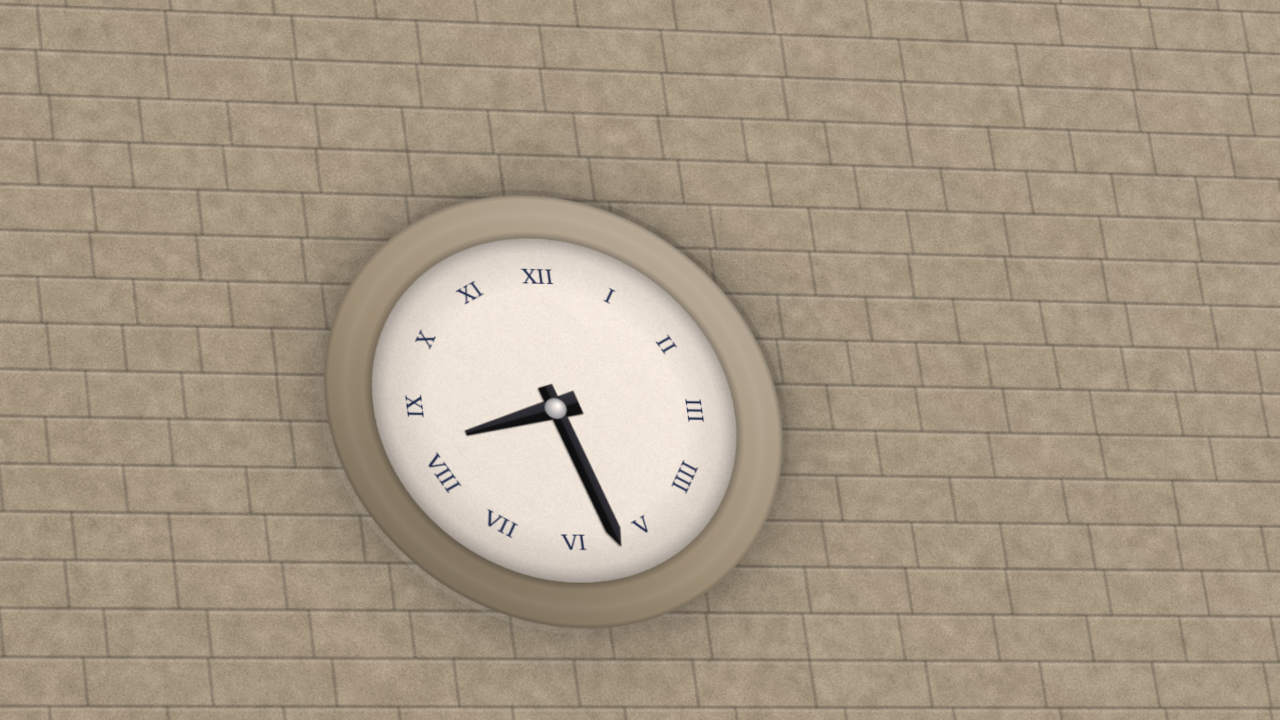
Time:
{"hour": 8, "minute": 27}
